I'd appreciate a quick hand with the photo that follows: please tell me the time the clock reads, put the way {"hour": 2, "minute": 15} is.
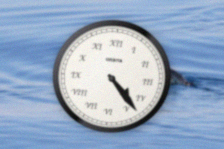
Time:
{"hour": 4, "minute": 23}
